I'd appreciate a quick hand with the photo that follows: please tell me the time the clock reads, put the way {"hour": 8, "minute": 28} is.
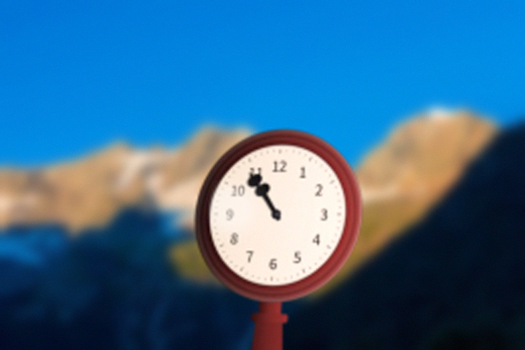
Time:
{"hour": 10, "minute": 54}
